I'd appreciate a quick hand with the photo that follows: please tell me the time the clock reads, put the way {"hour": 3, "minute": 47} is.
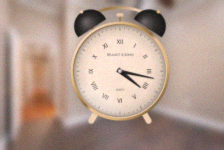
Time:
{"hour": 4, "minute": 17}
